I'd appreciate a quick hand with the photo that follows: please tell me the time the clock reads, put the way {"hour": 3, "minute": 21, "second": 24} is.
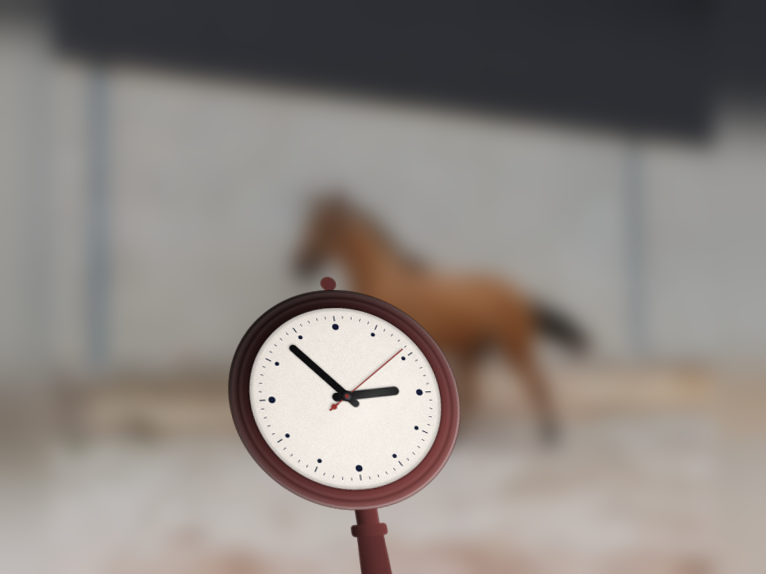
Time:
{"hour": 2, "minute": 53, "second": 9}
